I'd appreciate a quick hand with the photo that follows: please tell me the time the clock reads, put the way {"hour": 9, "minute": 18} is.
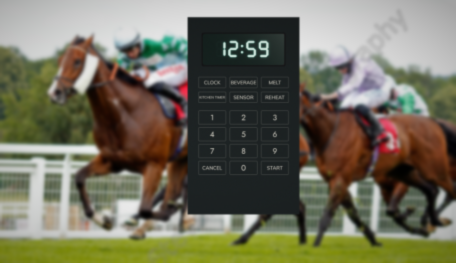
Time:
{"hour": 12, "minute": 59}
